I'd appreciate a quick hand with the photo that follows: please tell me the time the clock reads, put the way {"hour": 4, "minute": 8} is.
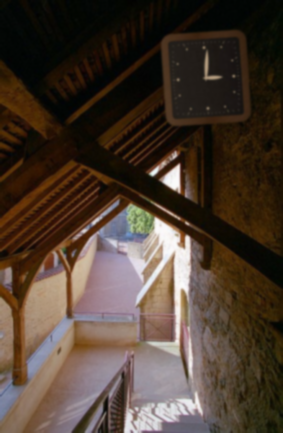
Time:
{"hour": 3, "minute": 1}
